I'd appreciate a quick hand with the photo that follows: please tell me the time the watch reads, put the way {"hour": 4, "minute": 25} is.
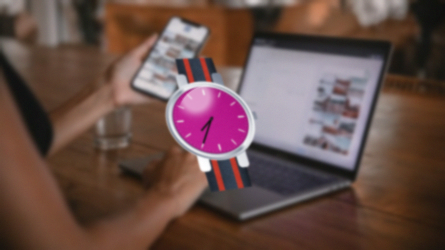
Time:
{"hour": 7, "minute": 35}
